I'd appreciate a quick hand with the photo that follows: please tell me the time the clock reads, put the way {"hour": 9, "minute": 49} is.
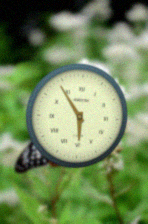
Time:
{"hour": 5, "minute": 54}
